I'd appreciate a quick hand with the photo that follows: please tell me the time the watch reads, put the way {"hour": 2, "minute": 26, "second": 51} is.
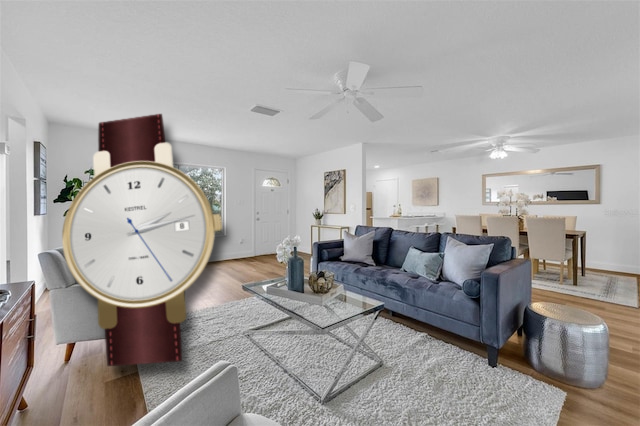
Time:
{"hour": 2, "minute": 13, "second": 25}
